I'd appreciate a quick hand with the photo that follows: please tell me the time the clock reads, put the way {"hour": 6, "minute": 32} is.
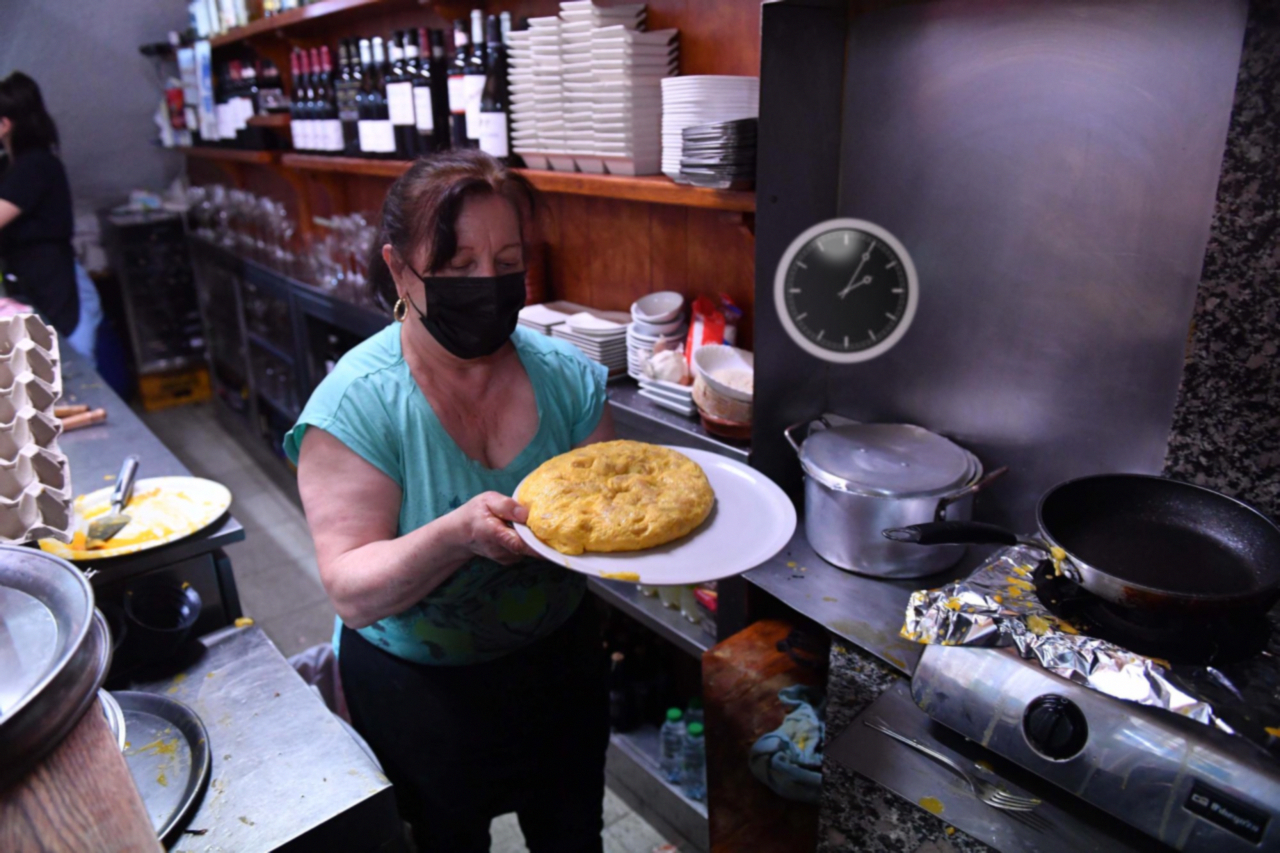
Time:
{"hour": 2, "minute": 5}
